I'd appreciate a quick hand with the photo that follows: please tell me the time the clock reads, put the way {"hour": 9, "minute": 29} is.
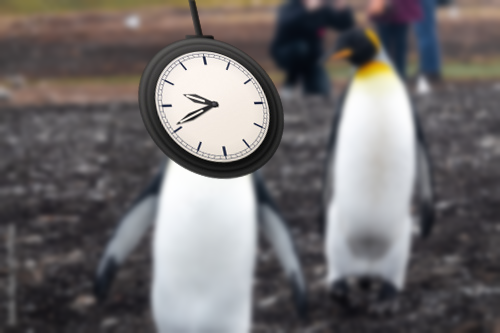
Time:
{"hour": 9, "minute": 41}
